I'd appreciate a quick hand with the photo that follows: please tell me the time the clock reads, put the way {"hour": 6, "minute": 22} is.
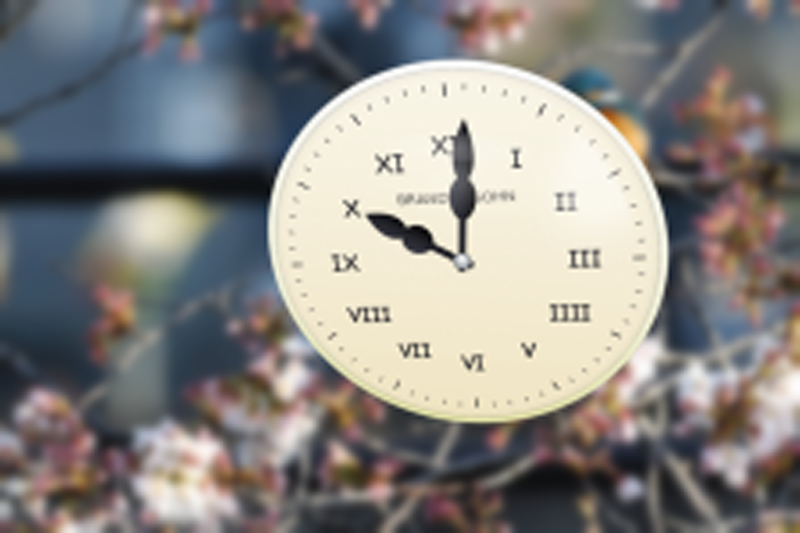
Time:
{"hour": 10, "minute": 1}
